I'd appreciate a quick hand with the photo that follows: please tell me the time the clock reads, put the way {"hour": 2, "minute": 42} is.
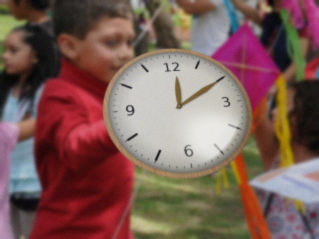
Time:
{"hour": 12, "minute": 10}
